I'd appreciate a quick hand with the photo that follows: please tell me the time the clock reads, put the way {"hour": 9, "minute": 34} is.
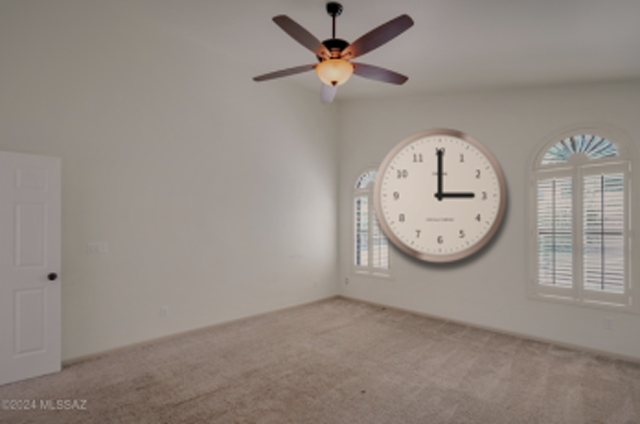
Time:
{"hour": 3, "minute": 0}
